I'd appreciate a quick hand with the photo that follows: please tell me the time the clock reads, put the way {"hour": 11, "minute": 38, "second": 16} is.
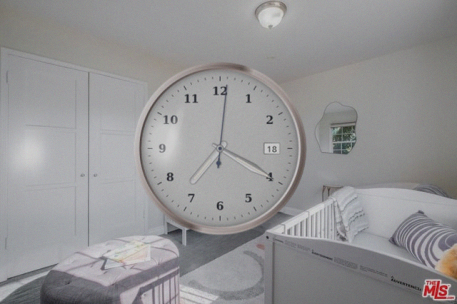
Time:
{"hour": 7, "minute": 20, "second": 1}
